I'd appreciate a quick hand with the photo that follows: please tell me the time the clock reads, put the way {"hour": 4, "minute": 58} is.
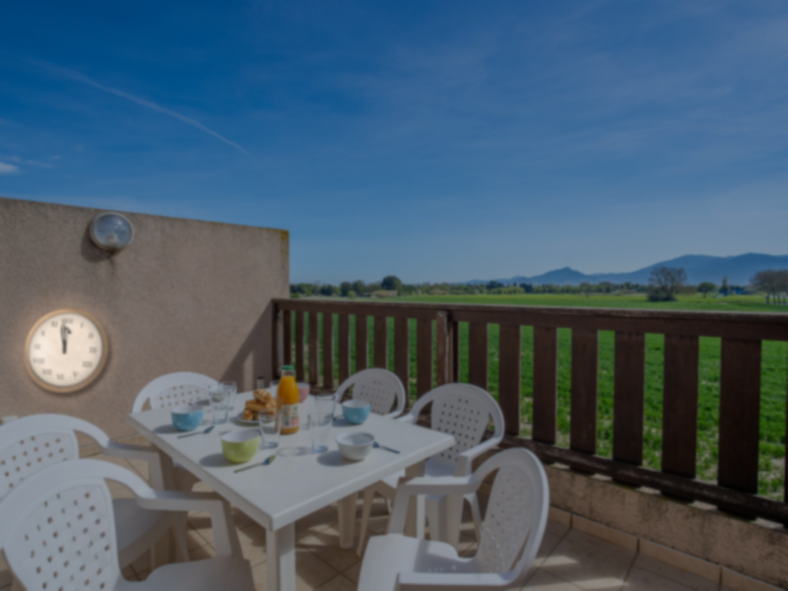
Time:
{"hour": 11, "minute": 58}
